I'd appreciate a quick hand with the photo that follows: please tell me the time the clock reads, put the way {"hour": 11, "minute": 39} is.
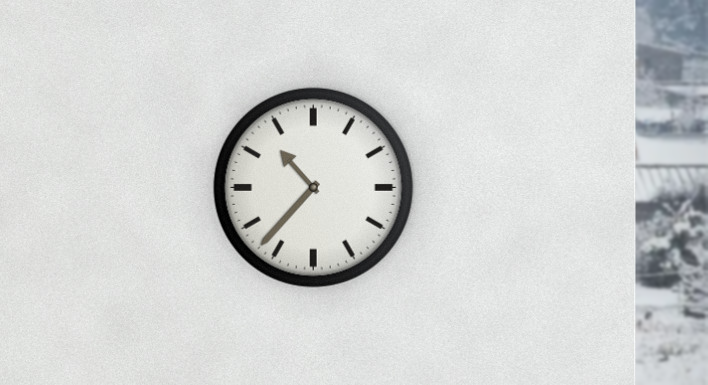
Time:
{"hour": 10, "minute": 37}
